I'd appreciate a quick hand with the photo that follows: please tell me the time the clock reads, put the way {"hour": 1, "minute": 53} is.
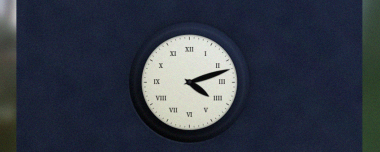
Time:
{"hour": 4, "minute": 12}
